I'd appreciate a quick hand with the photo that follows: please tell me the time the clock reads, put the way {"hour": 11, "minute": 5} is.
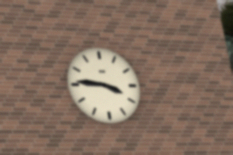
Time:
{"hour": 3, "minute": 46}
